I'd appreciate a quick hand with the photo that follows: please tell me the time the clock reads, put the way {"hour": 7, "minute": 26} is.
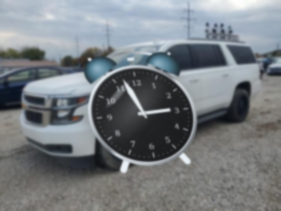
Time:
{"hour": 2, "minute": 57}
